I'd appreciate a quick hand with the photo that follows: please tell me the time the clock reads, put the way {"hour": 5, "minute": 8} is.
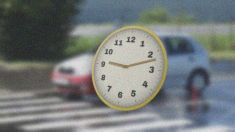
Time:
{"hour": 9, "minute": 12}
